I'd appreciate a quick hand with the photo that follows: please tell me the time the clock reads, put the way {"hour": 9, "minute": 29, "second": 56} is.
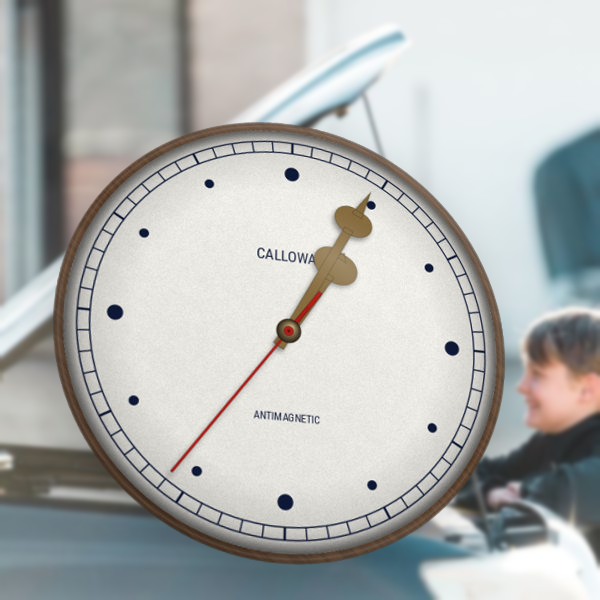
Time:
{"hour": 1, "minute": 4, "second": 36}
